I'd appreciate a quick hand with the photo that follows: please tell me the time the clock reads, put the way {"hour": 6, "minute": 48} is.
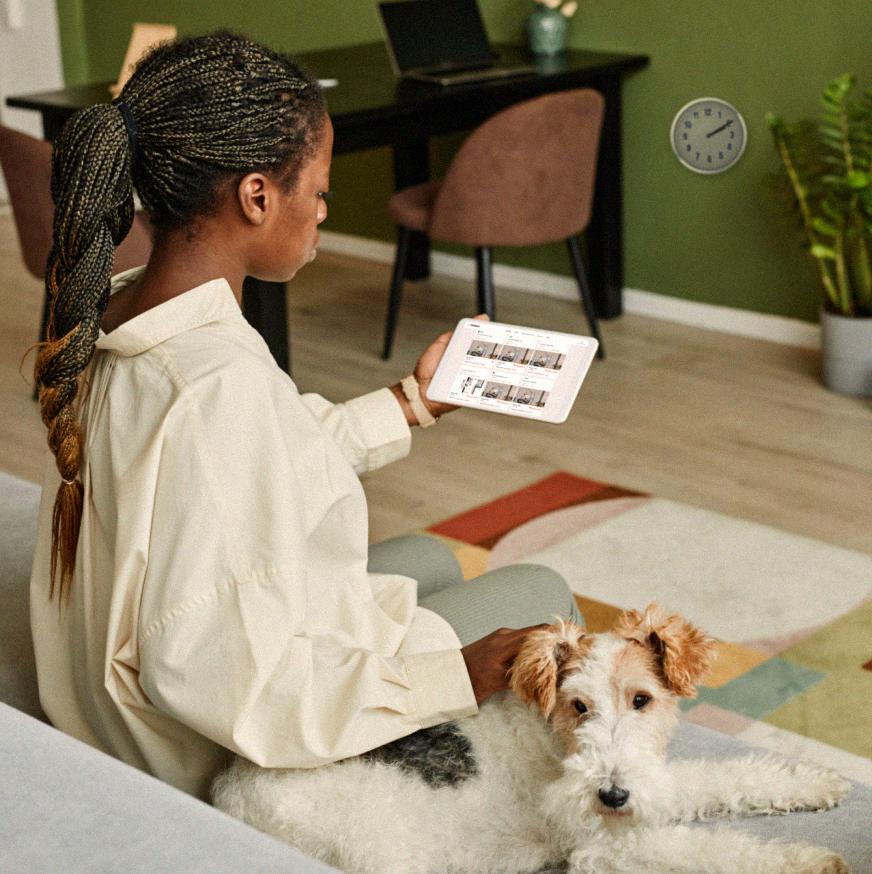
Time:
{"hour": 2, "minute": 10}
